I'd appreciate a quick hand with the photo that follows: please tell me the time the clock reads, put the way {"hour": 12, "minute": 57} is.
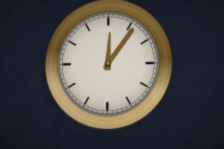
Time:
{"hour": 12, "minute": 6}
